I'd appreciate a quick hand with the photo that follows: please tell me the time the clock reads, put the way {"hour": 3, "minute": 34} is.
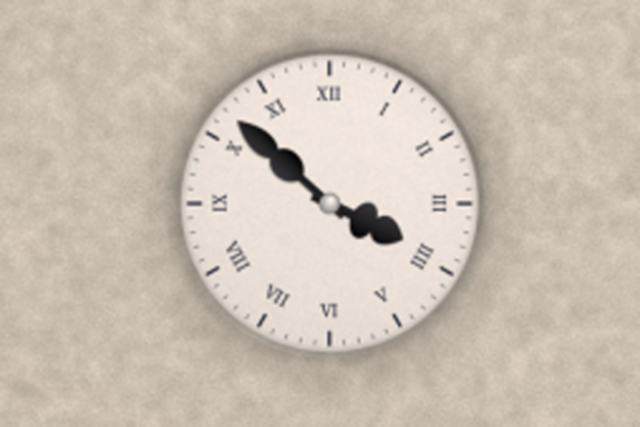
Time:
{"hour": 3, "minute": 52}
